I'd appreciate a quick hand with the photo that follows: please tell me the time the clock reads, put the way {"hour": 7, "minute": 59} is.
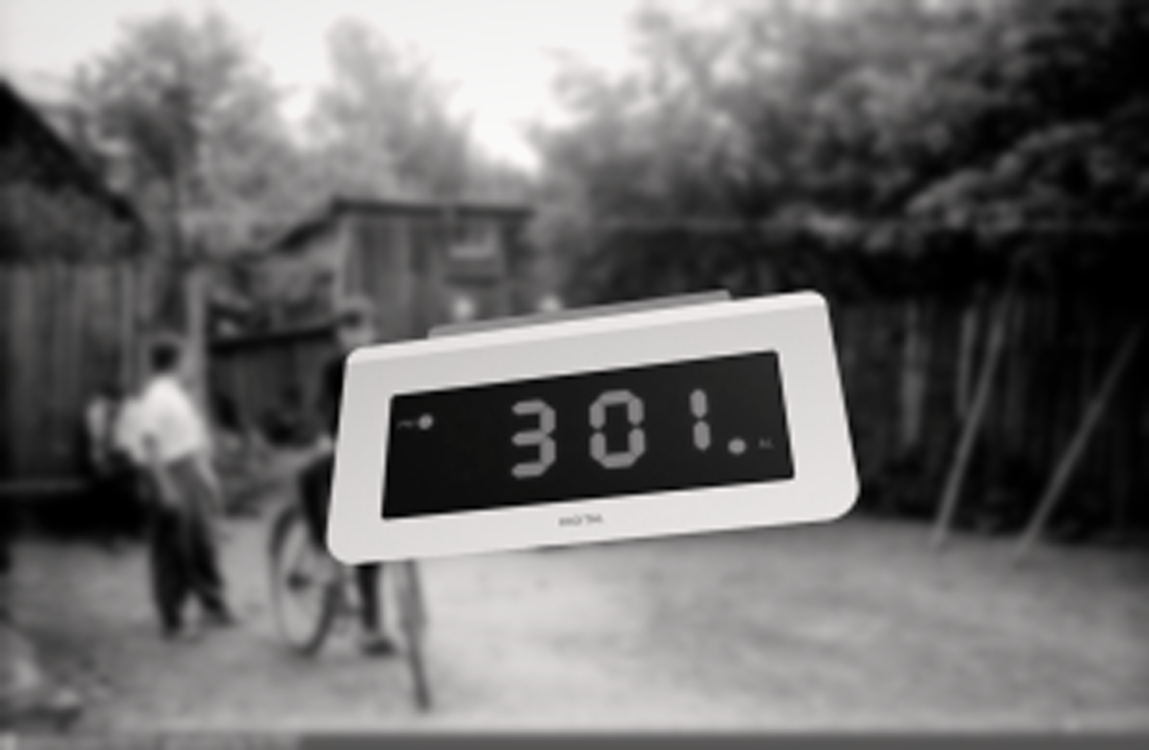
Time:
{"hour": 3, "minute": 1}
